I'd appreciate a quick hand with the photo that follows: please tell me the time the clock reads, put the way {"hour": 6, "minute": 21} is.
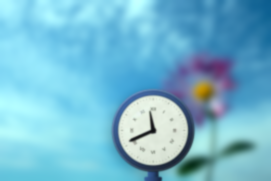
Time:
{"hour": 11, "minute": 41}
